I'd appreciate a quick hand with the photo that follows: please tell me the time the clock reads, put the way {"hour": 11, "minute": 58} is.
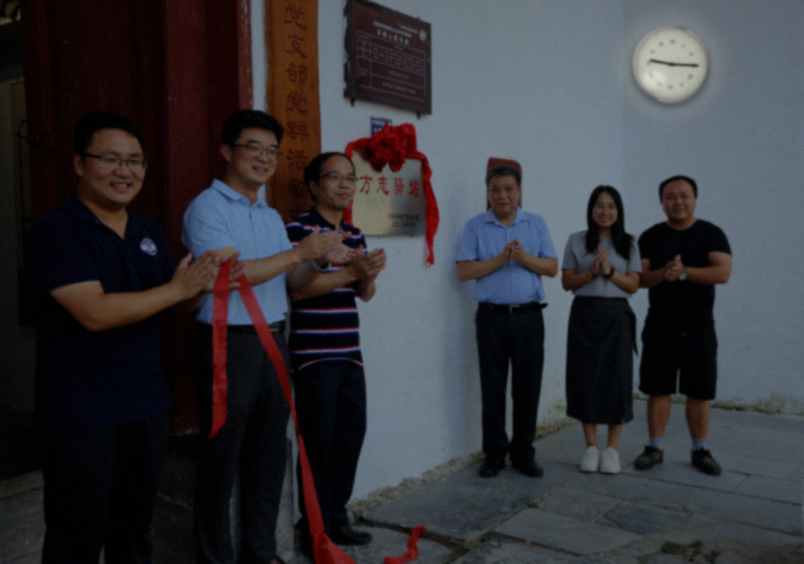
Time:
{"hour": 9, "minute": 15}
